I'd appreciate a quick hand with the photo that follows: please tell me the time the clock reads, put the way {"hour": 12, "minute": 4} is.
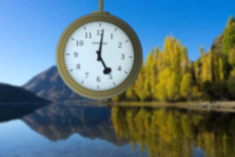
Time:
{"hour": 5, "minute": 1}
